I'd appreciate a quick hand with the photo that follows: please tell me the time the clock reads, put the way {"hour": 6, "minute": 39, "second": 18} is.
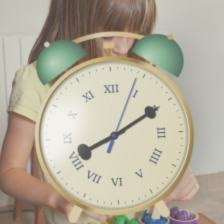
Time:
{"hour": 8, "minute": 10, "second": 4}
